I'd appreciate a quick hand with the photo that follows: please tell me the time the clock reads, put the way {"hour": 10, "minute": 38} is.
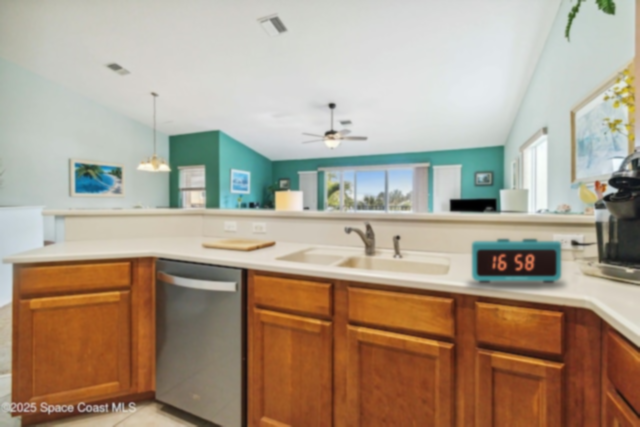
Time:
{"hour": 16, "minute": 58}
